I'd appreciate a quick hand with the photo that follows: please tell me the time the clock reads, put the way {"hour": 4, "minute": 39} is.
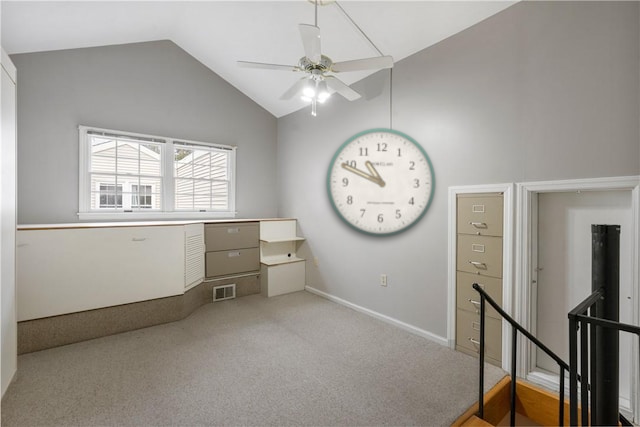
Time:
{"hour": 10, "minute": 49}
